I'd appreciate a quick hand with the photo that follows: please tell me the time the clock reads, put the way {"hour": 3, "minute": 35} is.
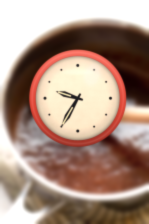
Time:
{"hour": 9, "minute": 35}
